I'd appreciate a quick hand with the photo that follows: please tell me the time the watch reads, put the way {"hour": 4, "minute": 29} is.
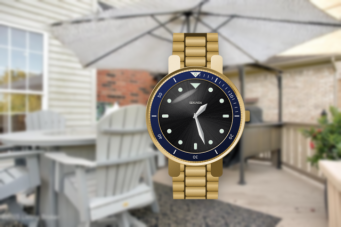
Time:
{"hour": 1, "minute": 27}
